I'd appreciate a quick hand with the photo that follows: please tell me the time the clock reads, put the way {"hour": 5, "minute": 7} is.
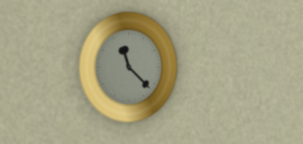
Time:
{"hour": 11, "minute": 22}
